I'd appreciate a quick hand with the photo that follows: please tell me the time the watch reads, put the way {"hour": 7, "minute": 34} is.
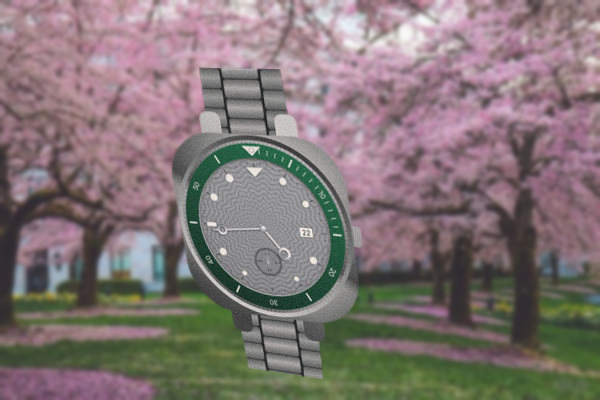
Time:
{"hour": 4, "minute": 44}
